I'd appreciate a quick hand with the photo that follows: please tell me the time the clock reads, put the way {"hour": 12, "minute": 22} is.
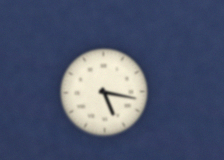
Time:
{"hour": 5, "minute": 17}
